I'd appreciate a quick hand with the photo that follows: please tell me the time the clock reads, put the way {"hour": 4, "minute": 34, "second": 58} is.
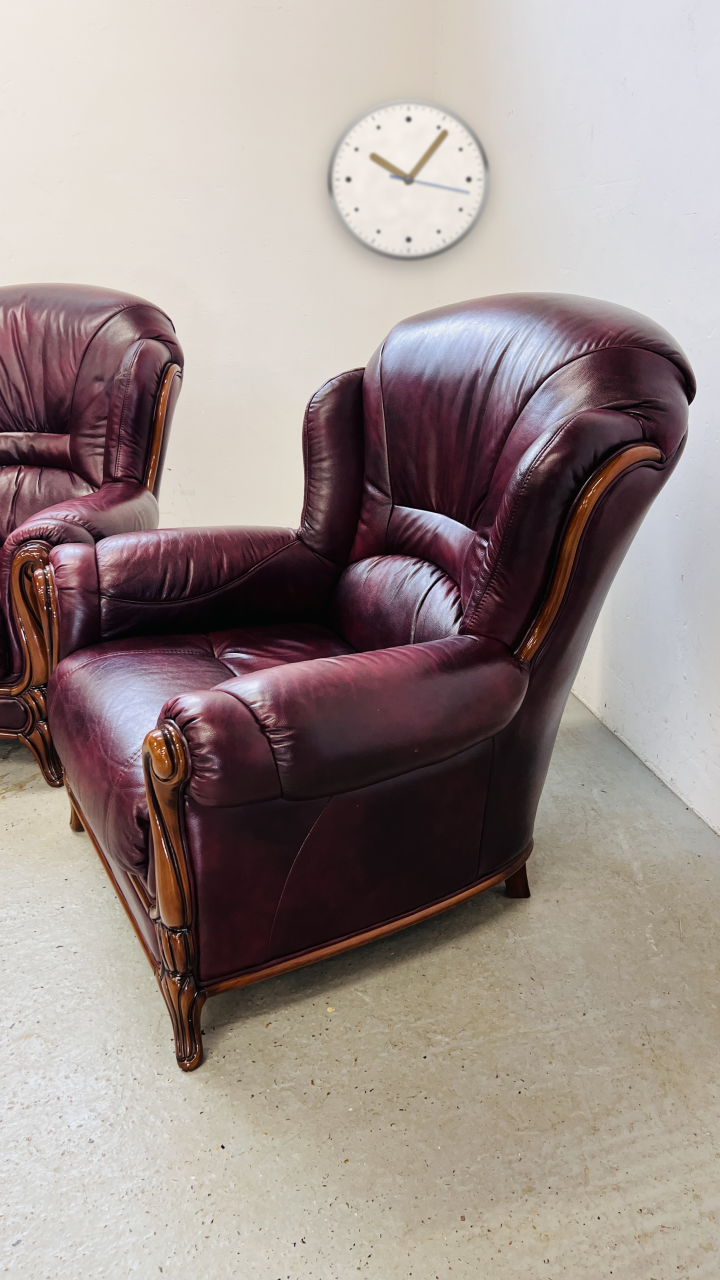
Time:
{"hour": 10, "minute": 6, "second": 17}
